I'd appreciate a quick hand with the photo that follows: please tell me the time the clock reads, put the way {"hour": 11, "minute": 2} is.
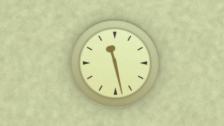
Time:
{"hour": 11, "minute": 28}
